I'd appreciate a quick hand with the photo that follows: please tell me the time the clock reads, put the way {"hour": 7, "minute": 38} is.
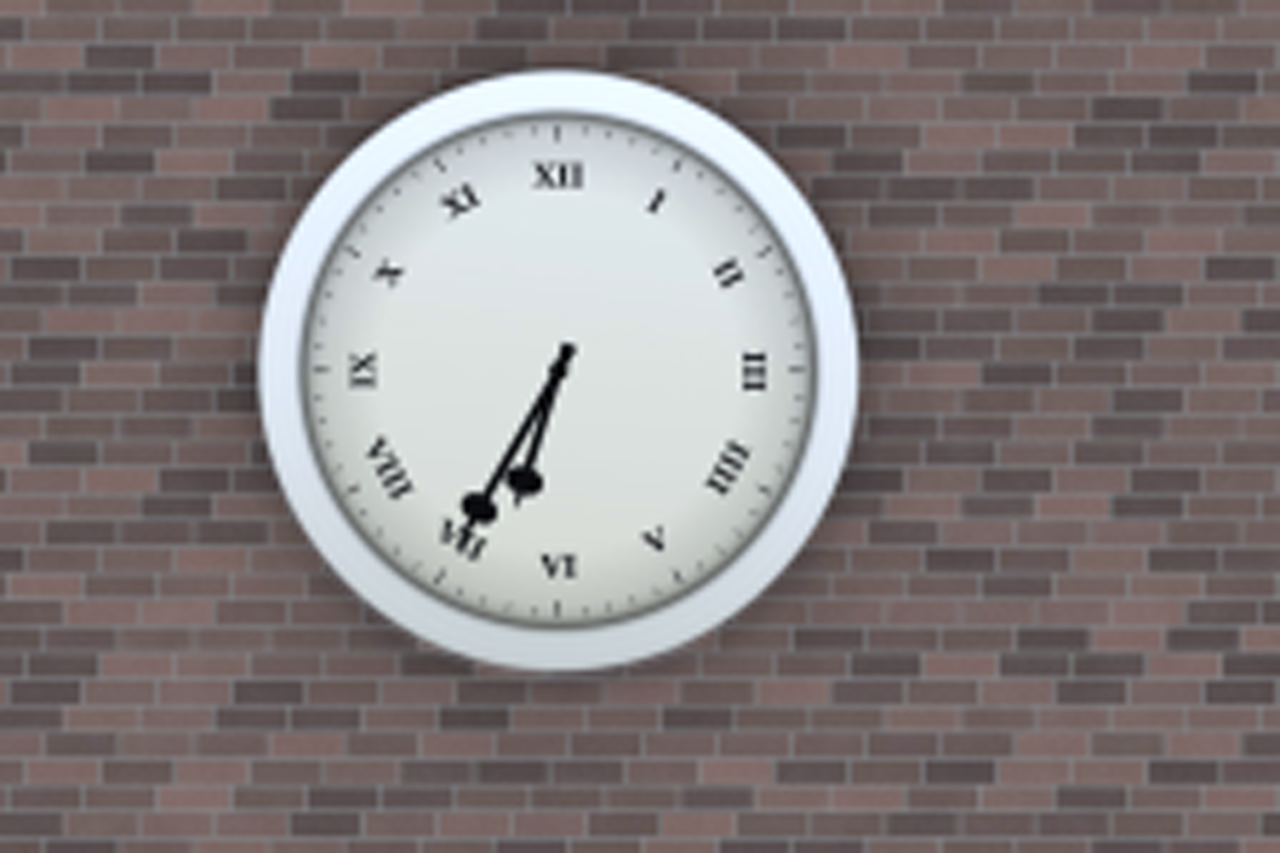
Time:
{"hour": 6, "minute": 35}
